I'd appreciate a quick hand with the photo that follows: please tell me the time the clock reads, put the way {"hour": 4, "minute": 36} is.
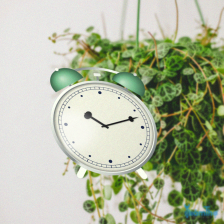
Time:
{"hour": 10, "minute": 12}
